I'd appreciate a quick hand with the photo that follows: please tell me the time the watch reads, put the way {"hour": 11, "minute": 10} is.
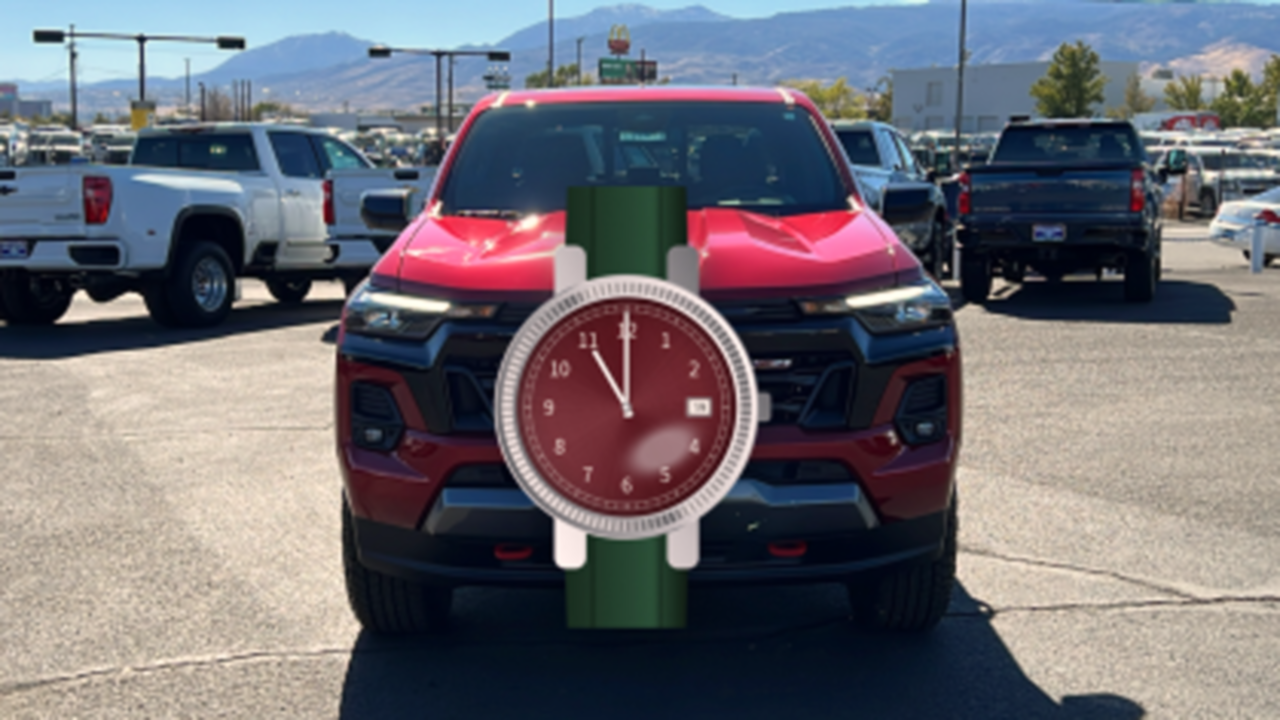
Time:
{"hour": 11, "minute": 0}
